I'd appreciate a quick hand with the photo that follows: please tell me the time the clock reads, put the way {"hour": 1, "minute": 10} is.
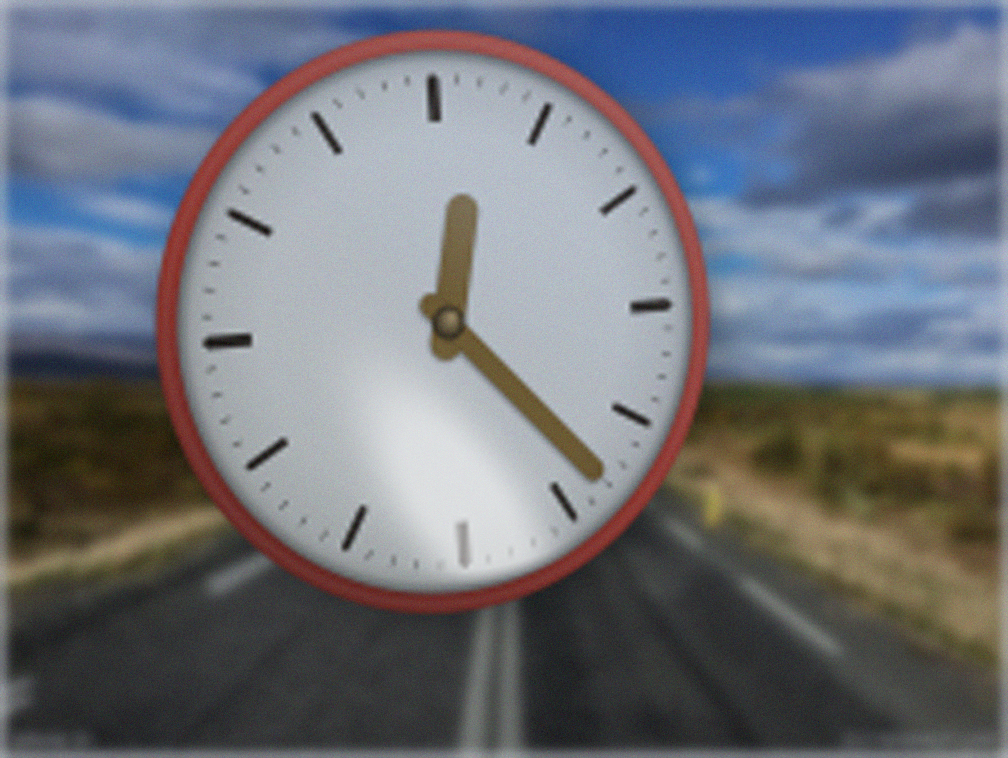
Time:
{"hour": 12, "minute": 23}
